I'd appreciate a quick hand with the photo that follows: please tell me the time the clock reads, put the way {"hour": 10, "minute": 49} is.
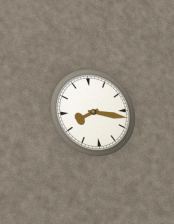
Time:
{"hour": 8, "minute": 17}
